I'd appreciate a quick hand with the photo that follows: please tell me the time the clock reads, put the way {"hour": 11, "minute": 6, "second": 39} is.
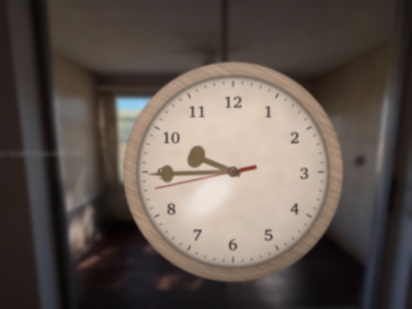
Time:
{"hour": 9, "minute": 44, "second": 43}
